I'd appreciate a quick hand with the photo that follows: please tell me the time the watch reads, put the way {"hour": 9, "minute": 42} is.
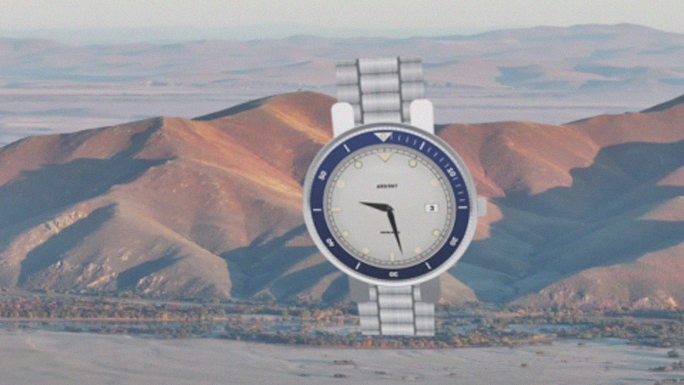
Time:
{"hour": 9, "minute": 28}
